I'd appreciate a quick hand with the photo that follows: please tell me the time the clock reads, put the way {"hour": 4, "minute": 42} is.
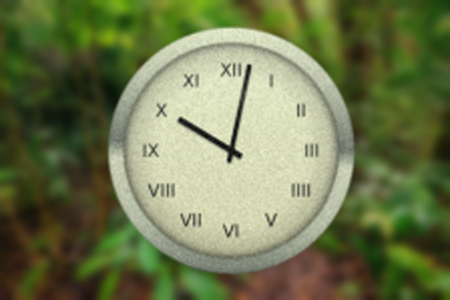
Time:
{"hour": 10, "minute": 2}
